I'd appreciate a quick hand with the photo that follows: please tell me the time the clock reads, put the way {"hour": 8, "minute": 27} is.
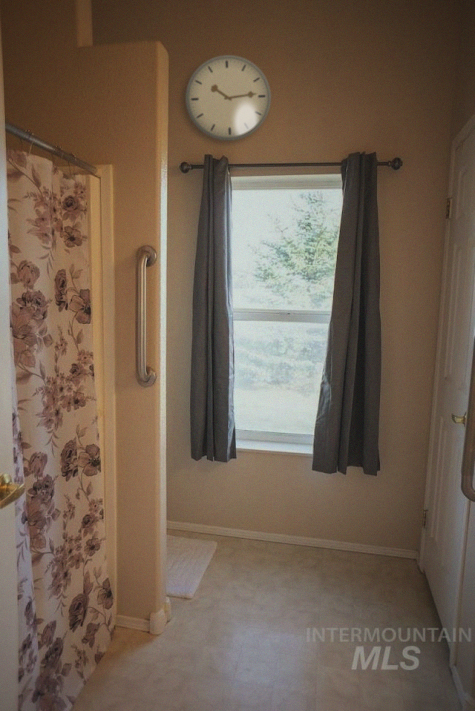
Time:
{"hour": 10, "minute": 14}
